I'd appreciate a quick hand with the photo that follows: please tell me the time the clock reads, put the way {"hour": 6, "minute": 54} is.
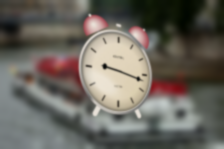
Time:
{"hour": 9, "minute": 17}
